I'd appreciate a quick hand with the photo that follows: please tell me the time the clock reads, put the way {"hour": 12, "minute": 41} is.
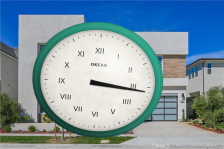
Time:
{"hour": 3, "minute": 16}
